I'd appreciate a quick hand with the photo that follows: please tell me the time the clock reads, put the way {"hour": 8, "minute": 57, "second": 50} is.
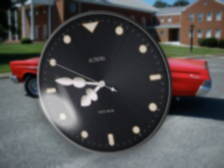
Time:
{"hour": 7, "minute": 46, "second": 50}
